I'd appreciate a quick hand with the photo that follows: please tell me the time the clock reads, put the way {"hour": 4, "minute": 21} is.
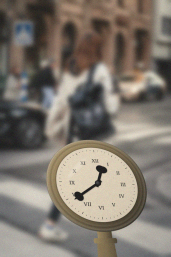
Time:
{"hour": 12, "minute": 39}
